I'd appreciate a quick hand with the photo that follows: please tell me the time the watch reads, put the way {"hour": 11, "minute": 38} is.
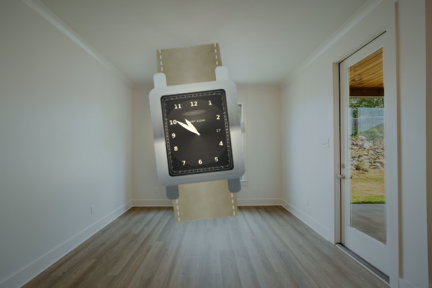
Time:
{"hour": 10, "minute": 51}
